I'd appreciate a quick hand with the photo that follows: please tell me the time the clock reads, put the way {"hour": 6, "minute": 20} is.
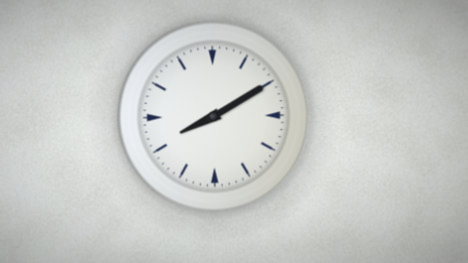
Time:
{"hour": 8, "minute": 10}
